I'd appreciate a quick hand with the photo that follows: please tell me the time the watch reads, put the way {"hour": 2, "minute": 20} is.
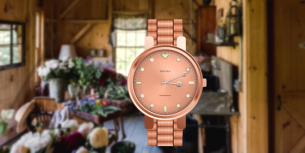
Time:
{"hour": 3, "minute": 11}
